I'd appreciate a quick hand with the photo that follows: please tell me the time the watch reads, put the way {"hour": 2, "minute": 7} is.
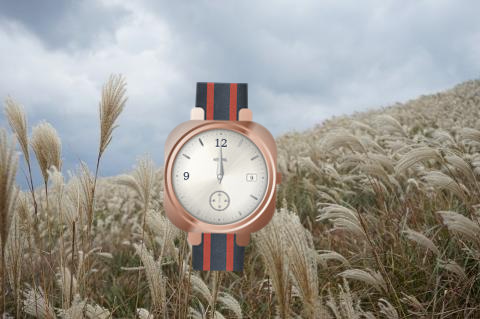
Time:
{"hour": 12, "minute": 0}
